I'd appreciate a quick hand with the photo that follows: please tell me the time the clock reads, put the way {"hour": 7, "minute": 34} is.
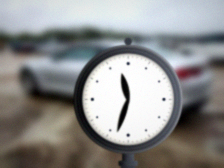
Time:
{"hour": 11, "minute": 33}
